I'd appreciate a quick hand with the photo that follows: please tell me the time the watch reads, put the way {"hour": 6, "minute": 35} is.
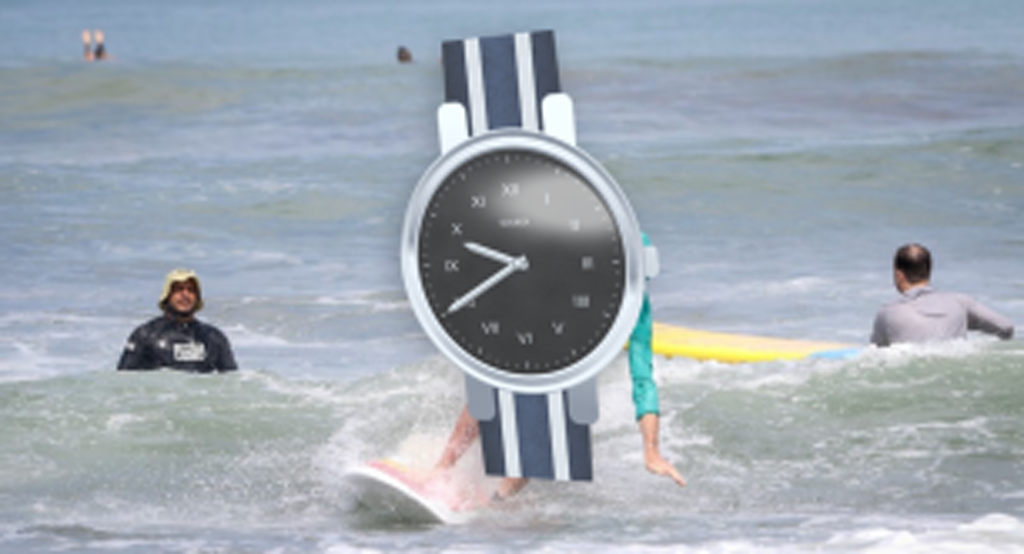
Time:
{"hour": 9, "minute": 40}
